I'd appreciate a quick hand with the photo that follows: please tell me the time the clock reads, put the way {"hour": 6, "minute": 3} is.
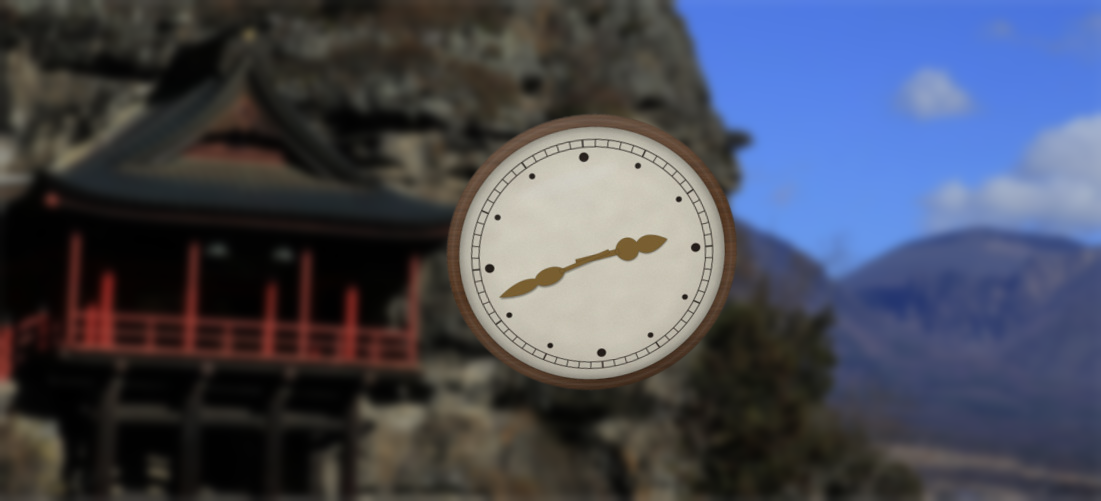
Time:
{"hour": 2, "minute": 42}
